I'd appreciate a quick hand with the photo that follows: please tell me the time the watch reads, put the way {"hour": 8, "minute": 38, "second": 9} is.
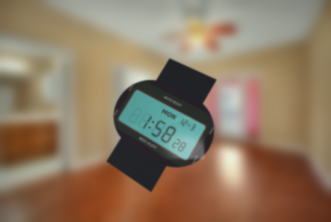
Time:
{"hour": 1, "minute": 58, "second": 28}
